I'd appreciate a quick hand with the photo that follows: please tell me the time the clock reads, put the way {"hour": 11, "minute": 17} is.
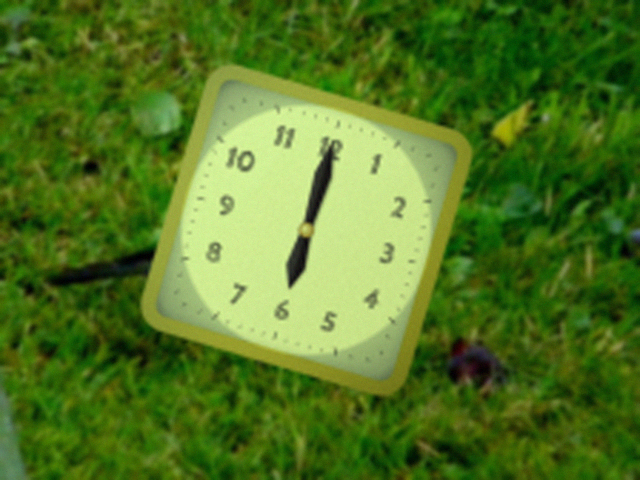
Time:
{"hour": 6, "minute": 0}
